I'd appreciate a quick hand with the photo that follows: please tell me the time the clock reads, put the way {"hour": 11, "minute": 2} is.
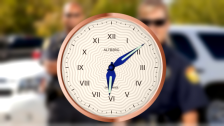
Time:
{"hour": 6, "minute": 9}
